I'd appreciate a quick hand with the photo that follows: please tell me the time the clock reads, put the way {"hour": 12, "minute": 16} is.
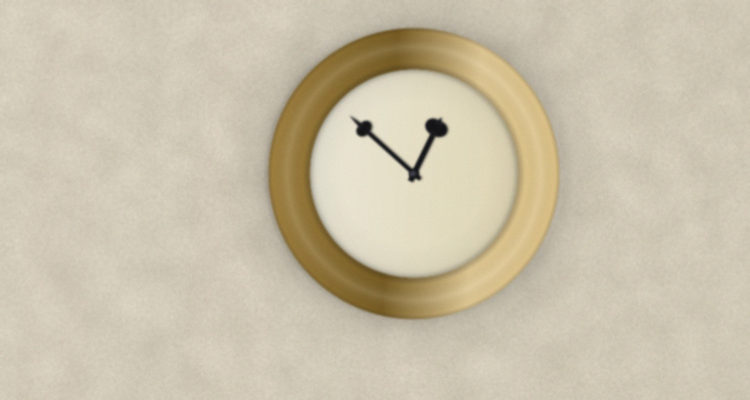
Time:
{"hour": 12, "minute": 52}
